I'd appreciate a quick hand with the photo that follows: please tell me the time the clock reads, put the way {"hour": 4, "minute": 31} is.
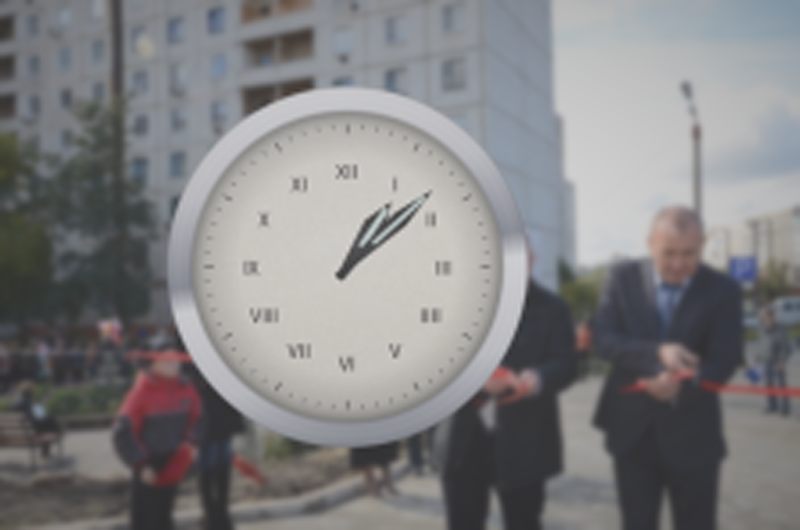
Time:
{"hour": 1, "minute": 8}
